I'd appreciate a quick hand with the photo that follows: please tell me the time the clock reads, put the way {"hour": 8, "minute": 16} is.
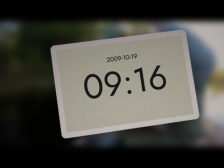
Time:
{"hour": 9, "minute": 16}
